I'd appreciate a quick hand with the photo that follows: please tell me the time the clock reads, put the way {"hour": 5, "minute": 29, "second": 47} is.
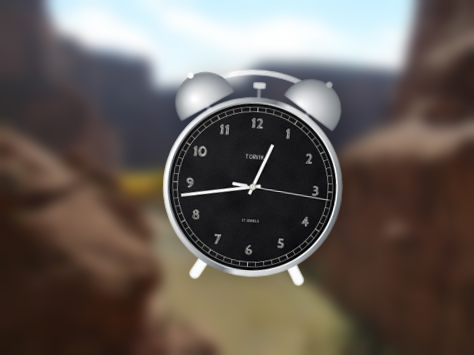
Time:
{"hour": 12, "minute": 43, "second": 16}
